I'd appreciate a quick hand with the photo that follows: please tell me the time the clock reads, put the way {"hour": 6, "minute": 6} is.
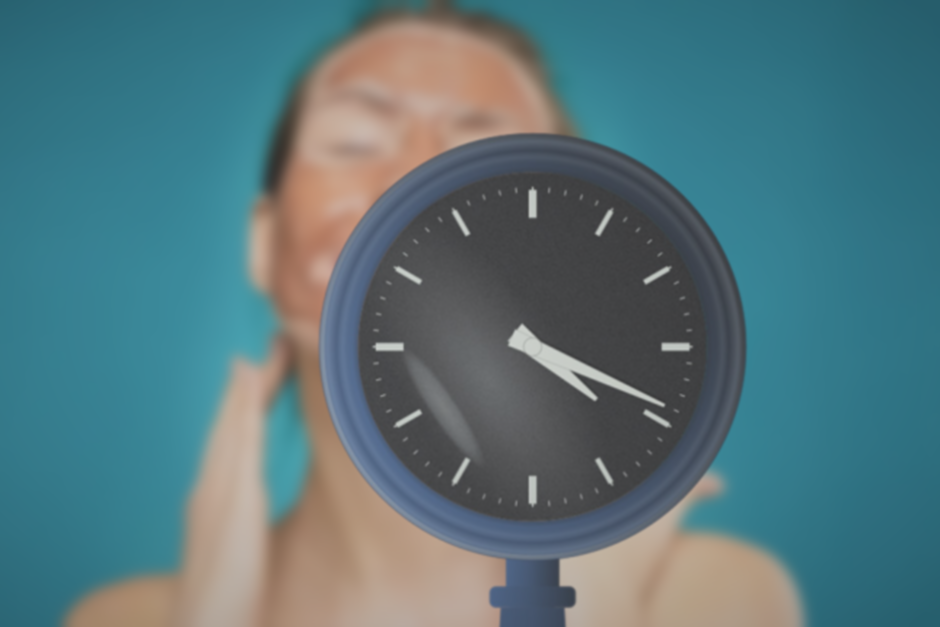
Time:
{"hour": 4, "minute": 19}
